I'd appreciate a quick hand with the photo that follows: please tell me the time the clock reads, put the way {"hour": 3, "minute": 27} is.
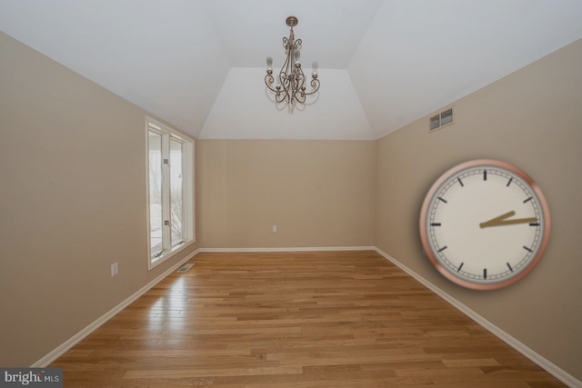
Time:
{"hour": 2, "minute": 14}
